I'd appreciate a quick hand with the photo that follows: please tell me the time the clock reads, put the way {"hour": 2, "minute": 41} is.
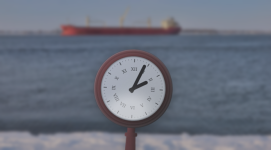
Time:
{"hour": 2, "minute": 4}
